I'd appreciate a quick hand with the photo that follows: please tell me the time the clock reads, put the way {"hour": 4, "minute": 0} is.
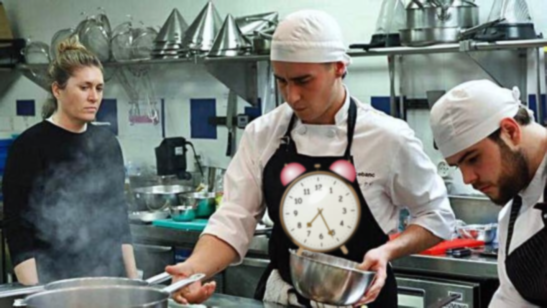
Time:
{"hour": 7, "minute": 26}
